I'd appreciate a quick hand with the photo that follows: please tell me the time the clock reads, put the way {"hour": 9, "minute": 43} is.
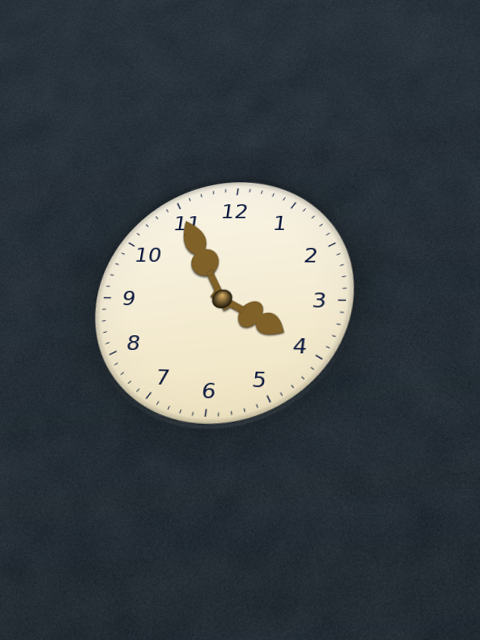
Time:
{"hour": 3, "minute": 55}
